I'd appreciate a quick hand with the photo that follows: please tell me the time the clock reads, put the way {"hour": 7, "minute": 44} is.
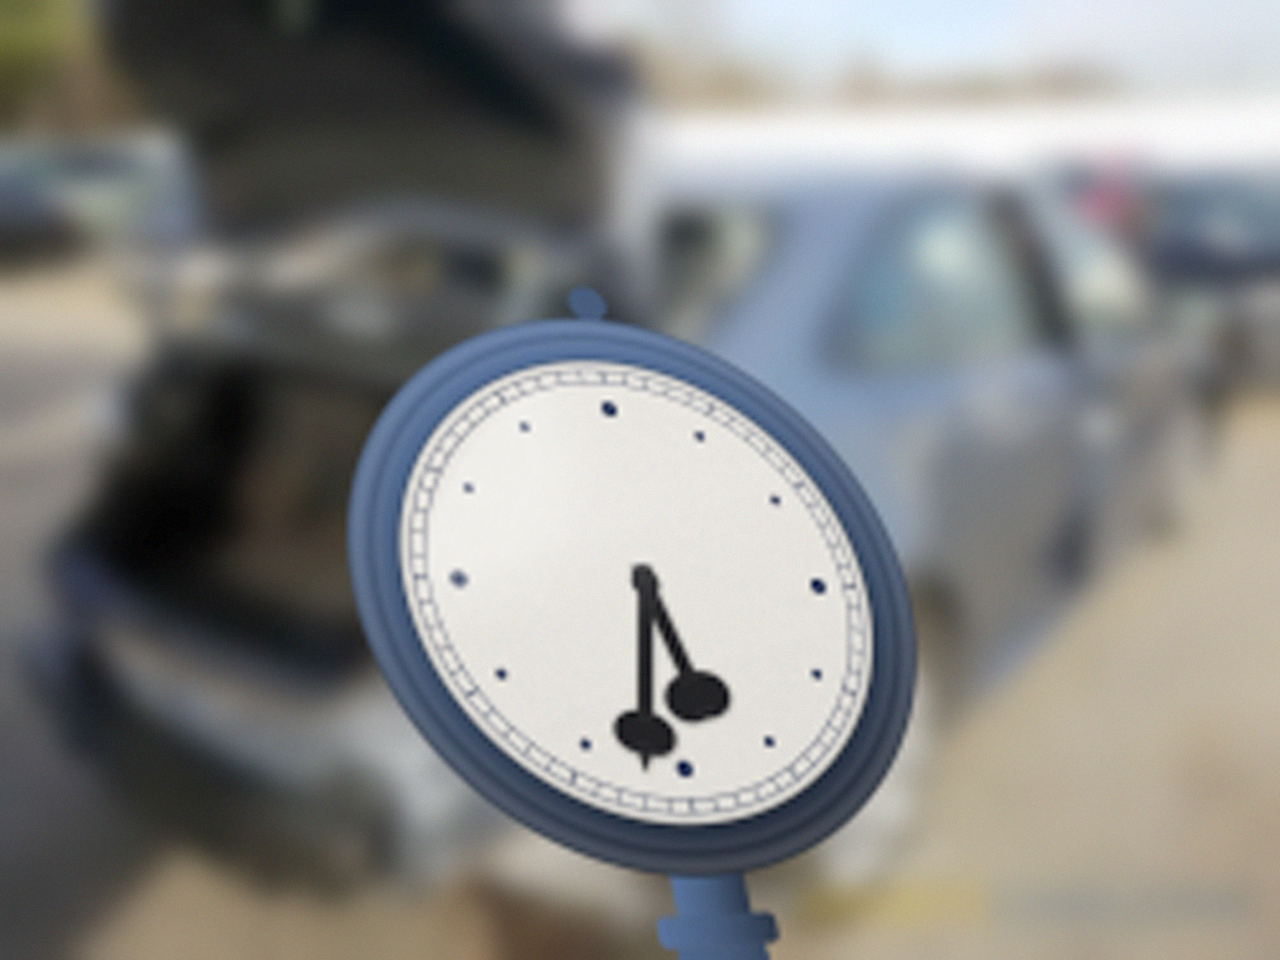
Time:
{"hour": 5, "minute": 32}
